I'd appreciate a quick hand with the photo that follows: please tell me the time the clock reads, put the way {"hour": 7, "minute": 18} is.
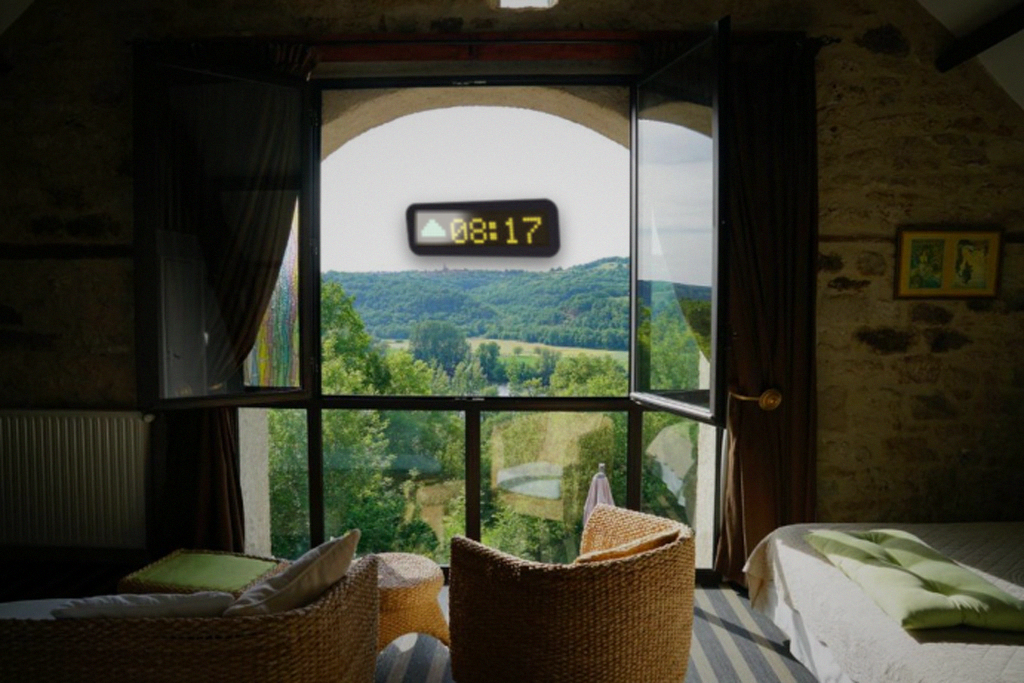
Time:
{"hour": 8, "minute": 17}
